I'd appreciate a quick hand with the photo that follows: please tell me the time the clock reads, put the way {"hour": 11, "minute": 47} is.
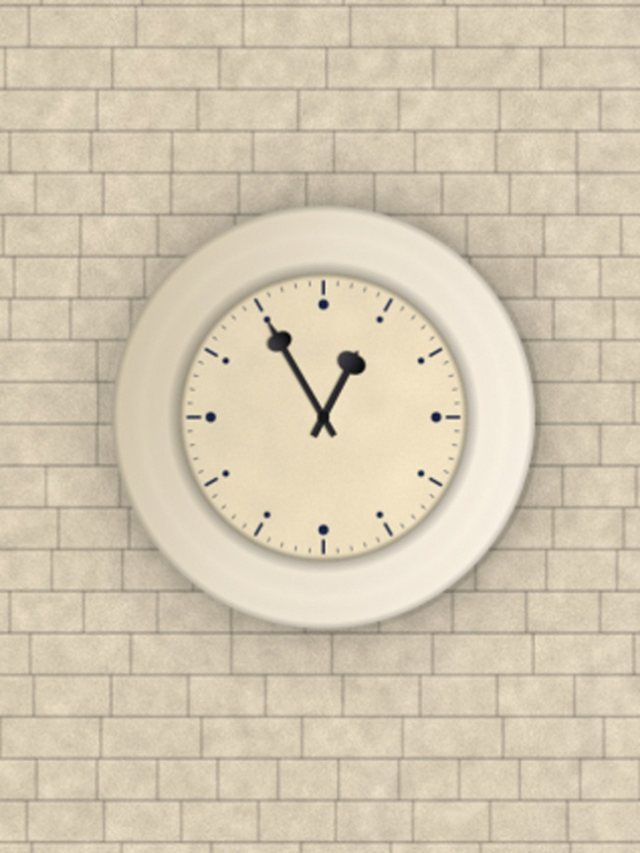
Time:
{"hour": 12, "minute": 55}
